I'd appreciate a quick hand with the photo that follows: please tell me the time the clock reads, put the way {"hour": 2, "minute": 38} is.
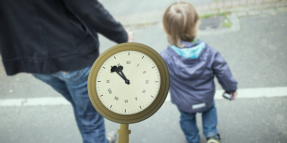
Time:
{"hour": 10, "minute": 52}
